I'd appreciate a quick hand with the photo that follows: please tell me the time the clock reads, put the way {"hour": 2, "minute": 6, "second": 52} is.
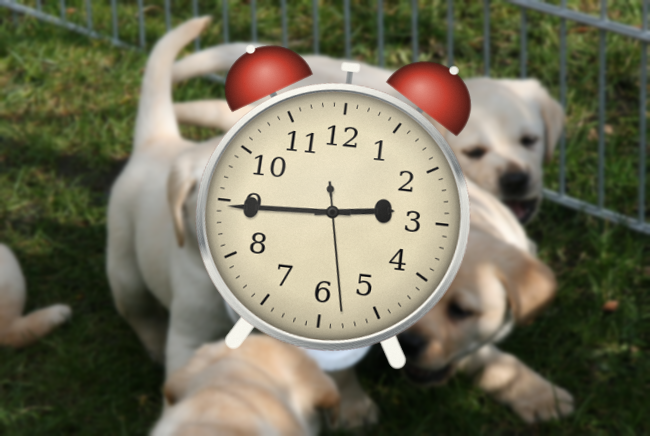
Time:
{"hour": 2, "minute": 44, "second": 28}
